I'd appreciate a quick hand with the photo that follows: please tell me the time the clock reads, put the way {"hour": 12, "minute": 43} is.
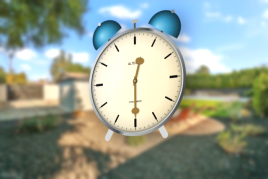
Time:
{"hour": 12, "minute": 30}
